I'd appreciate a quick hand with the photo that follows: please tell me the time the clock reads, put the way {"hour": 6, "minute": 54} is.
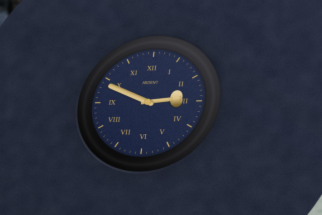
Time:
{"hour": 2, "minute": 49}
